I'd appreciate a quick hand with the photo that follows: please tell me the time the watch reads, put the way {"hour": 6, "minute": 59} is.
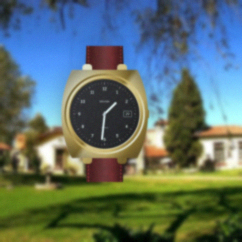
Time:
{"hour": 1, "minute": 31}
